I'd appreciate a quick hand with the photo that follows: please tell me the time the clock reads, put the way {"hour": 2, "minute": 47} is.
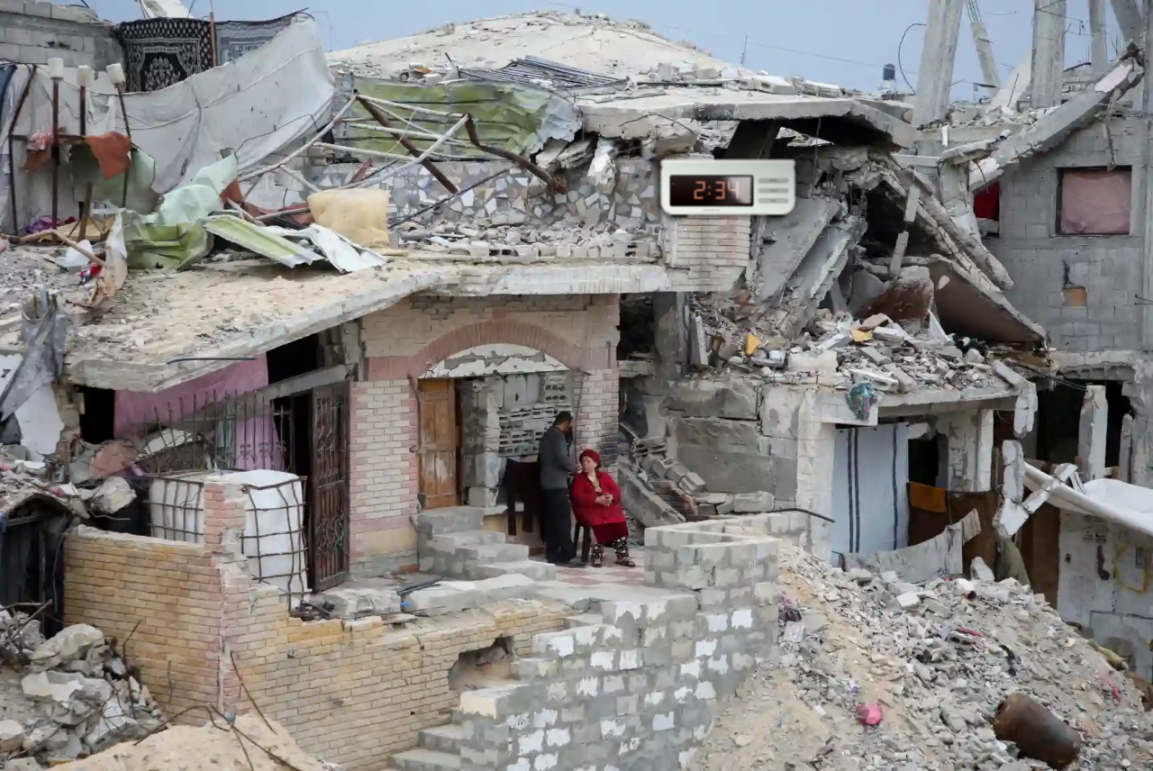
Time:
{"hour": 2, "minute": 34}
